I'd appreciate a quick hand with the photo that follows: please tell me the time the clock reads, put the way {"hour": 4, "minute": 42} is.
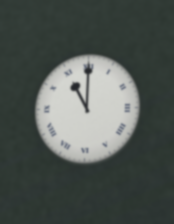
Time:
{"hour": 11, "minute": 0}
